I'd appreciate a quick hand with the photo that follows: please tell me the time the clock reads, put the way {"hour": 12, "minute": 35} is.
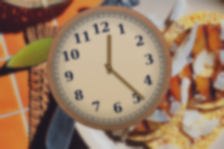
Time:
{"hour": 12, "minute": 24}
